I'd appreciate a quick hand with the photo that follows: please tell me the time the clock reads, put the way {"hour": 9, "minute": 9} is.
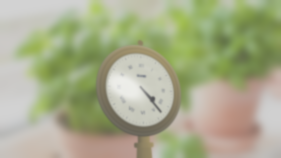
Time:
{"hour": 4, "minute": 23}
